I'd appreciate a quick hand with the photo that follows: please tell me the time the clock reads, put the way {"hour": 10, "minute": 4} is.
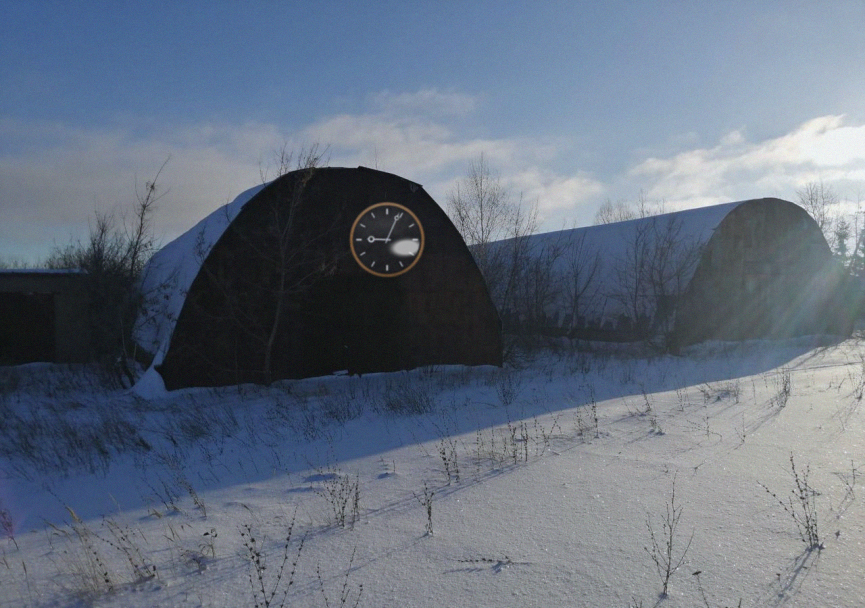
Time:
{"hour": 9, "minute": 4}
